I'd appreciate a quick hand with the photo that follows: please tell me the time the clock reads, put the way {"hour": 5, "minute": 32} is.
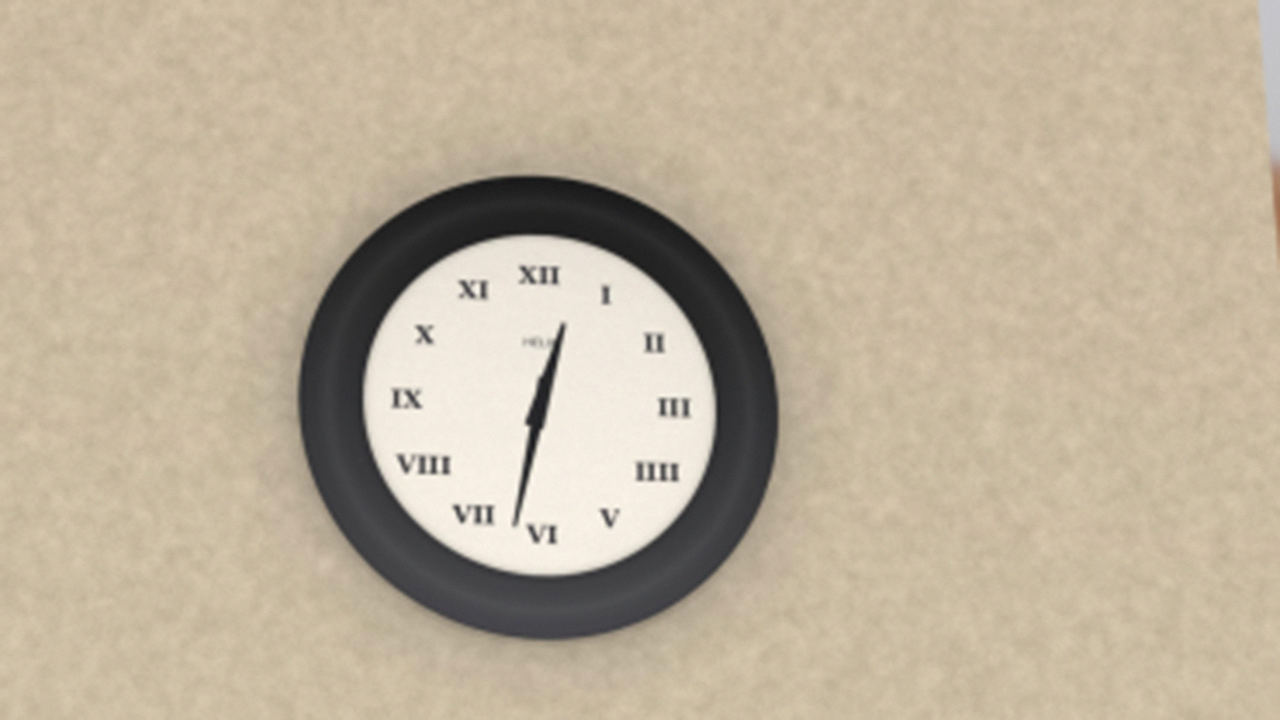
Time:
{"hour": 12, "minute": 32}
